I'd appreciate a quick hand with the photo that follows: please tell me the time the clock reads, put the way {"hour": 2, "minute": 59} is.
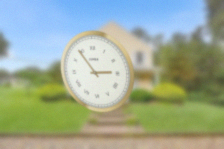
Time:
{"hour": 2, "minute": 54}
